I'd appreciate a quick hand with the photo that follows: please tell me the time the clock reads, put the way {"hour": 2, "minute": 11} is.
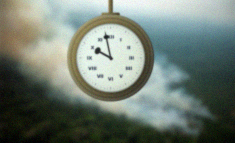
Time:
{"hour": 9, "minute": 58}
